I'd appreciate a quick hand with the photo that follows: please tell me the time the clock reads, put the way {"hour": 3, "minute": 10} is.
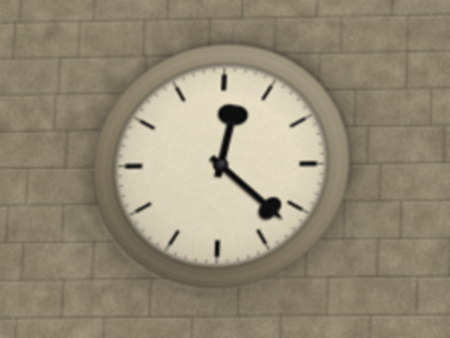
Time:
{"hour": 12, "minute": 22}
